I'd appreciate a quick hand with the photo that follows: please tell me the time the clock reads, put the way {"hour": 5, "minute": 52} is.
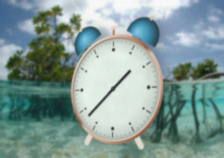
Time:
{"hour": 1, "minute": 38}
